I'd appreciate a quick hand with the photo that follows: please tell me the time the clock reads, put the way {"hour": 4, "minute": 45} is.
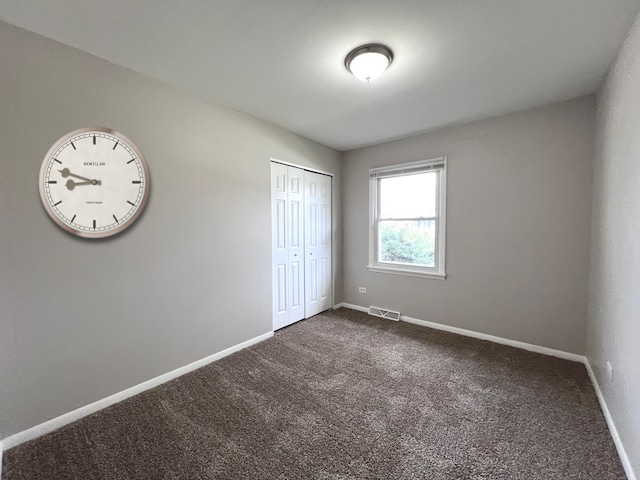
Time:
{"hour": 8, "minute": 48}
